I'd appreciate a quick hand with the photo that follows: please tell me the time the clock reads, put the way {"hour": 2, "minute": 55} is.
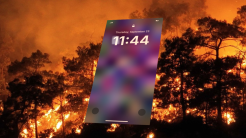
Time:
{"hour": 11, "minute": 44}
